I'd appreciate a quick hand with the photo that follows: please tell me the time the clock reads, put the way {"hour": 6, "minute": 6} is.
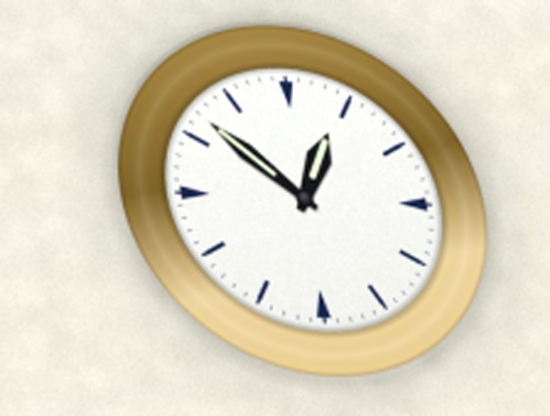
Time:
{"hour": 12, "minute": 52}
